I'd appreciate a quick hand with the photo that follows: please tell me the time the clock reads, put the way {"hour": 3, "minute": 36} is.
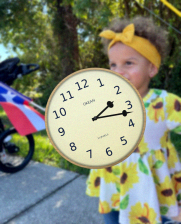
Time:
{"hour": 2, "minute": 17}
